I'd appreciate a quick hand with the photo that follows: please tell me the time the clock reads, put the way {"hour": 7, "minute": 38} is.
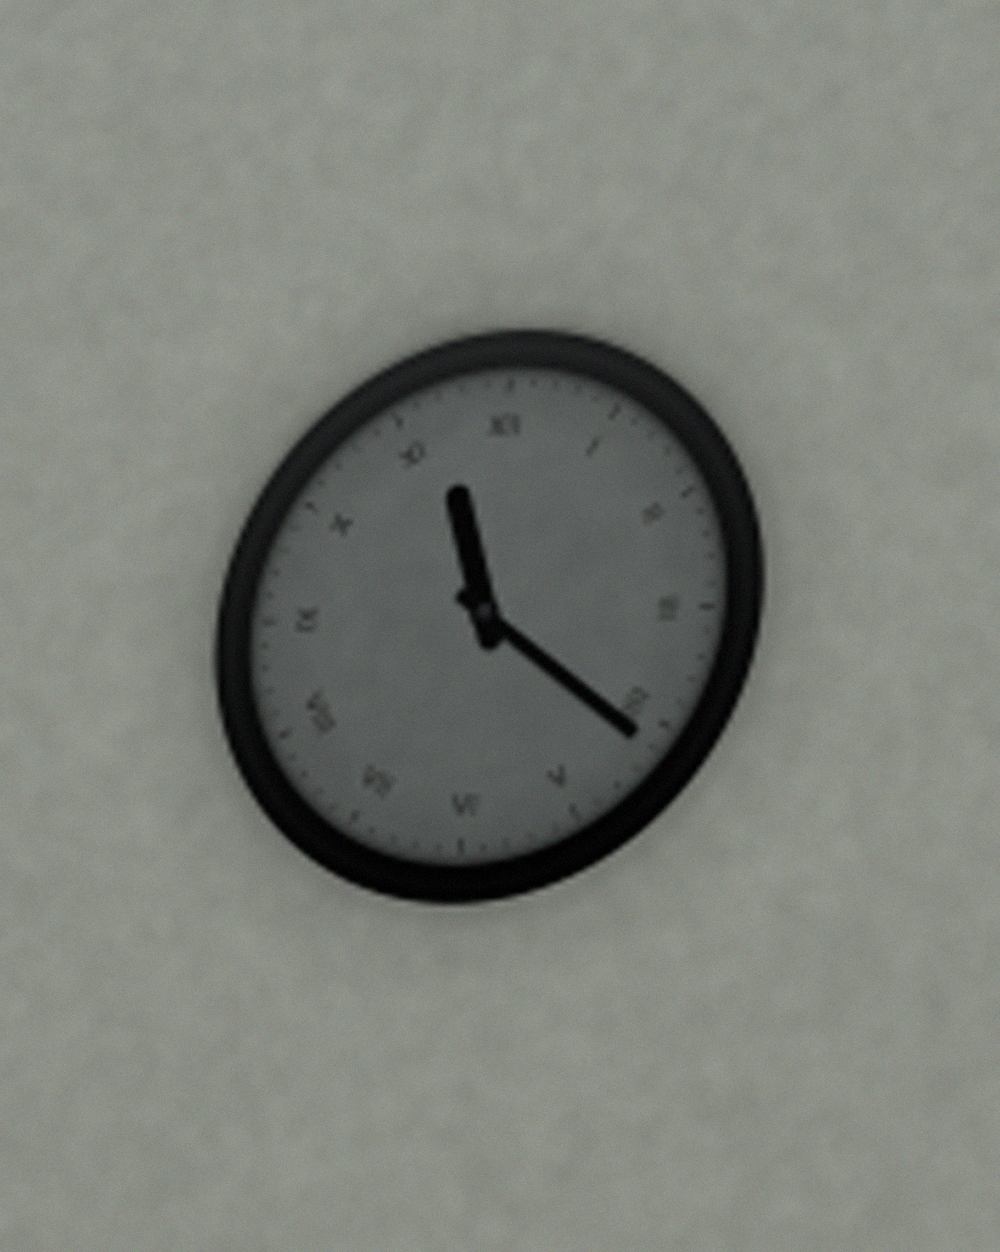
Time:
{"hour": 11, "minute": 21}
